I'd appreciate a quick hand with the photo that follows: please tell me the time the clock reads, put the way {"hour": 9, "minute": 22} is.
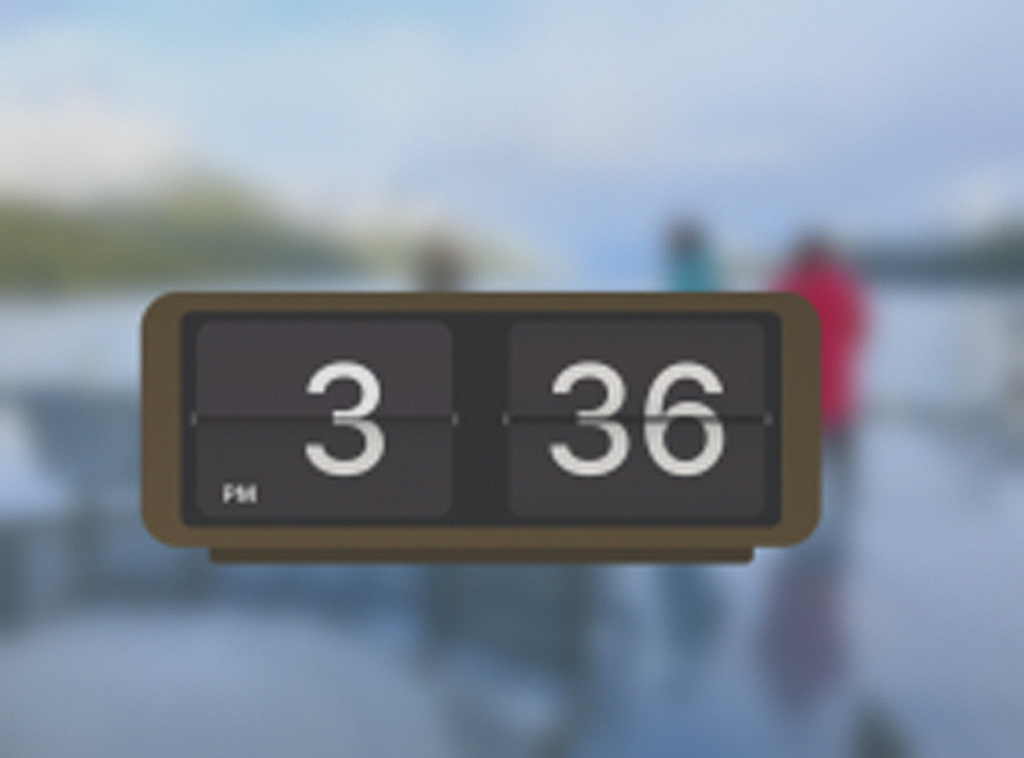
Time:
{"hour": 3, "minute": 36}
